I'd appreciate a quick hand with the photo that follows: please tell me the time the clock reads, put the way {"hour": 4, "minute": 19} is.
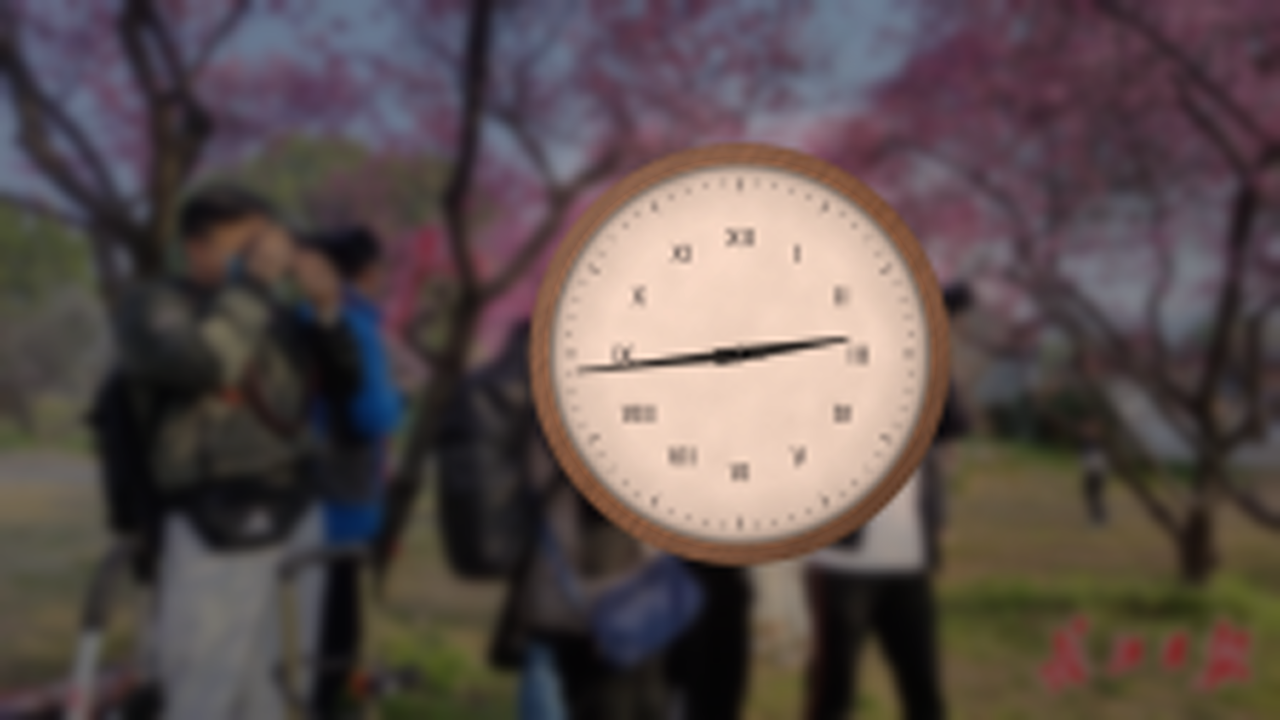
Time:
{"hour": 2, "minute": 44}
